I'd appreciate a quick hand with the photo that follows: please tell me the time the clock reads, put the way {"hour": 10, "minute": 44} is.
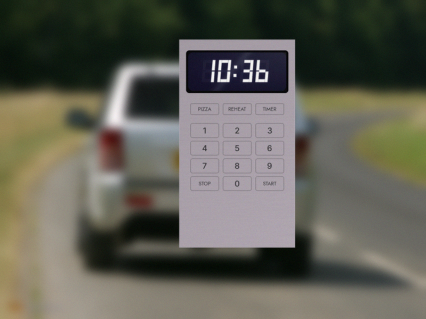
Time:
{"hour": 10, "minute": 36}
